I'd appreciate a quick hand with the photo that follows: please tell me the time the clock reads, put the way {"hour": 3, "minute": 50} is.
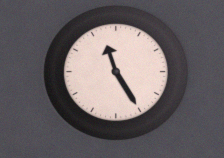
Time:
{"hour": 11, "minute": 25}
